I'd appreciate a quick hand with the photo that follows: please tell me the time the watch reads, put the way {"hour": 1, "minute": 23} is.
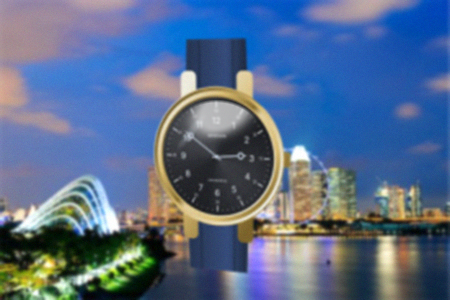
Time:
{"hour": 2, "minute": 51}
